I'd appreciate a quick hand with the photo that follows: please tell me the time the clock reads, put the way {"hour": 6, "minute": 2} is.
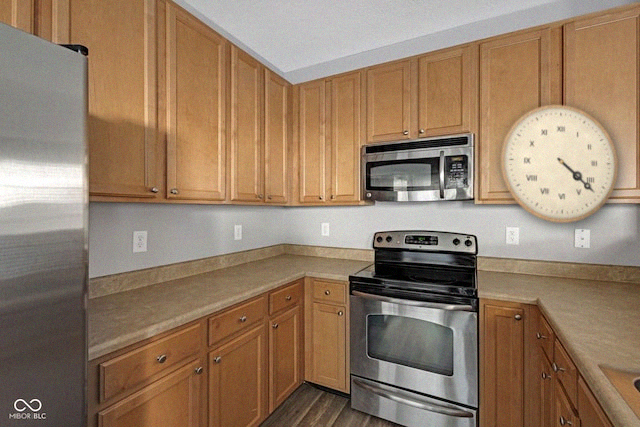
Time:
{"hour": 4, "minute": 22}
